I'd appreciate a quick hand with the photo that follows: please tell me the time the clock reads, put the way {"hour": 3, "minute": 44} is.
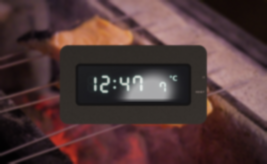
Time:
{"hour": 12, "minute": 47}
